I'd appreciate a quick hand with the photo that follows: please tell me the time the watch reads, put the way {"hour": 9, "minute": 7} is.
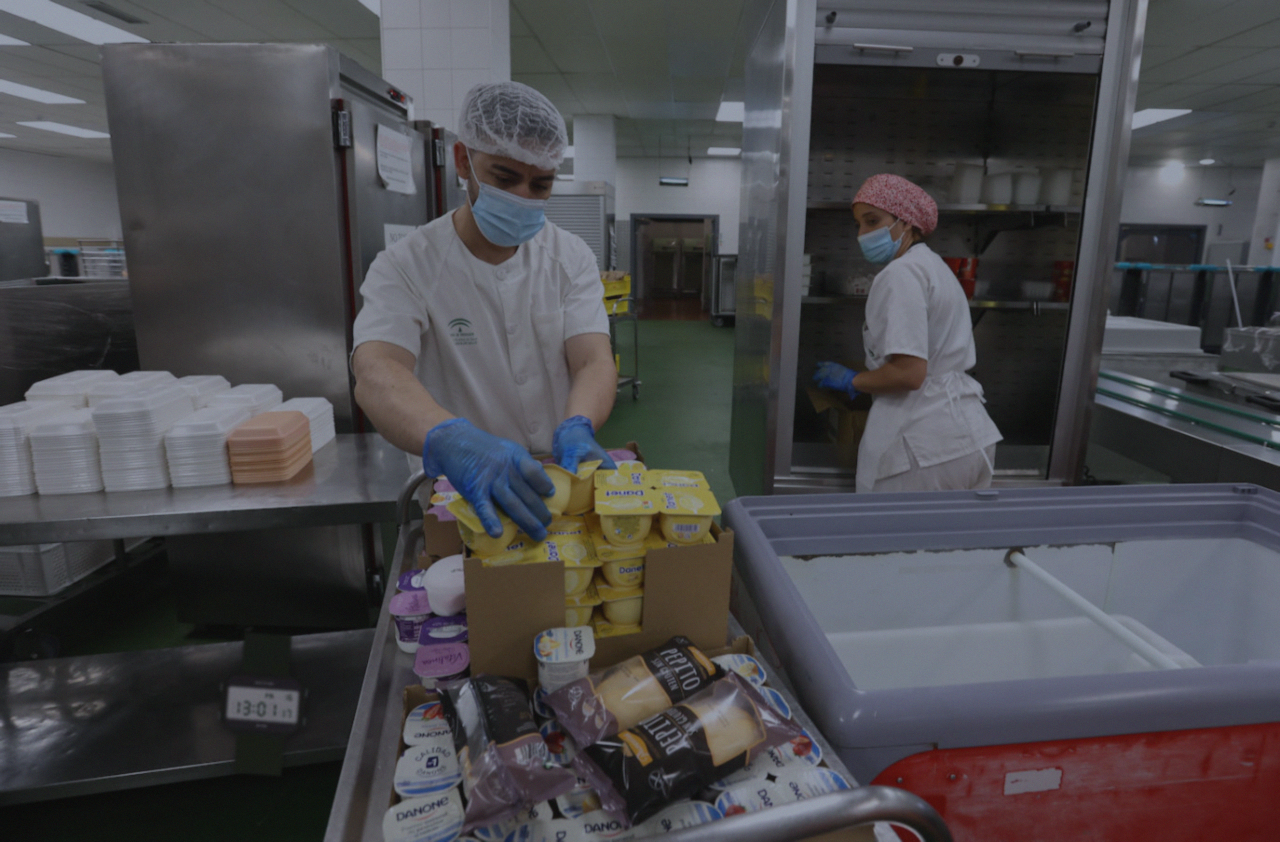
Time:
{"hour": 13, "minute": 1}
